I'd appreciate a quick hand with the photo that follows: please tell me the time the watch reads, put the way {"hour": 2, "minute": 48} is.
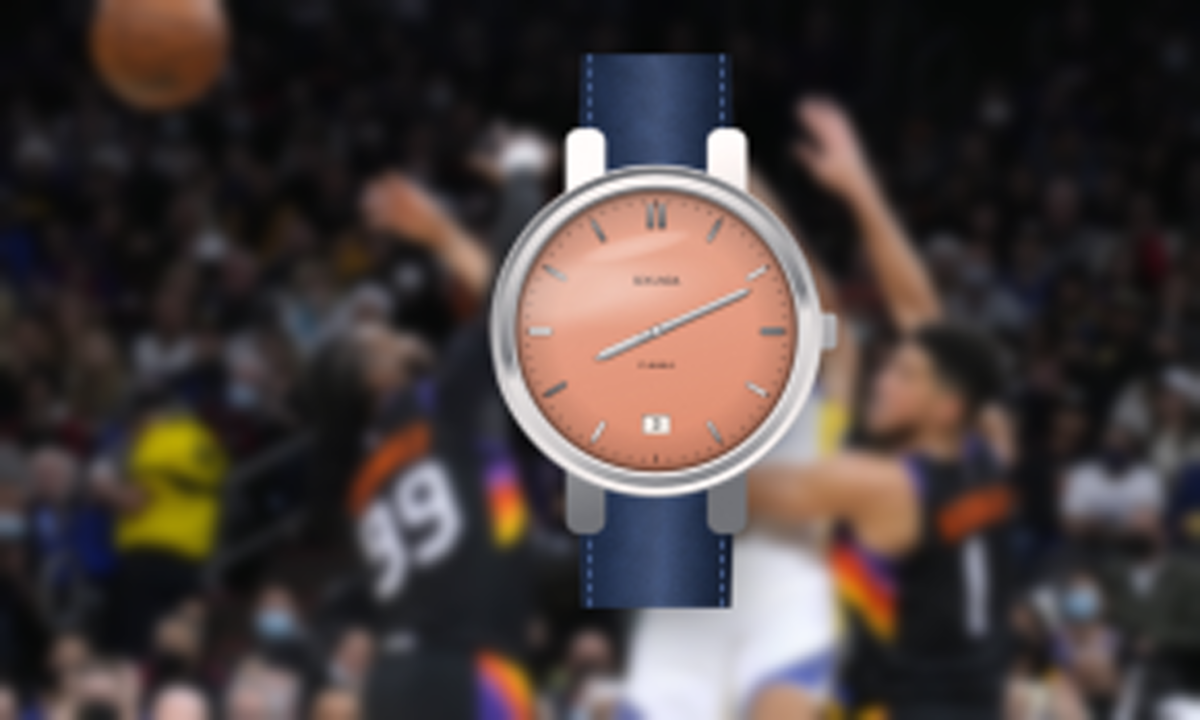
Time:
{"hour": 8, "minute": 11}
